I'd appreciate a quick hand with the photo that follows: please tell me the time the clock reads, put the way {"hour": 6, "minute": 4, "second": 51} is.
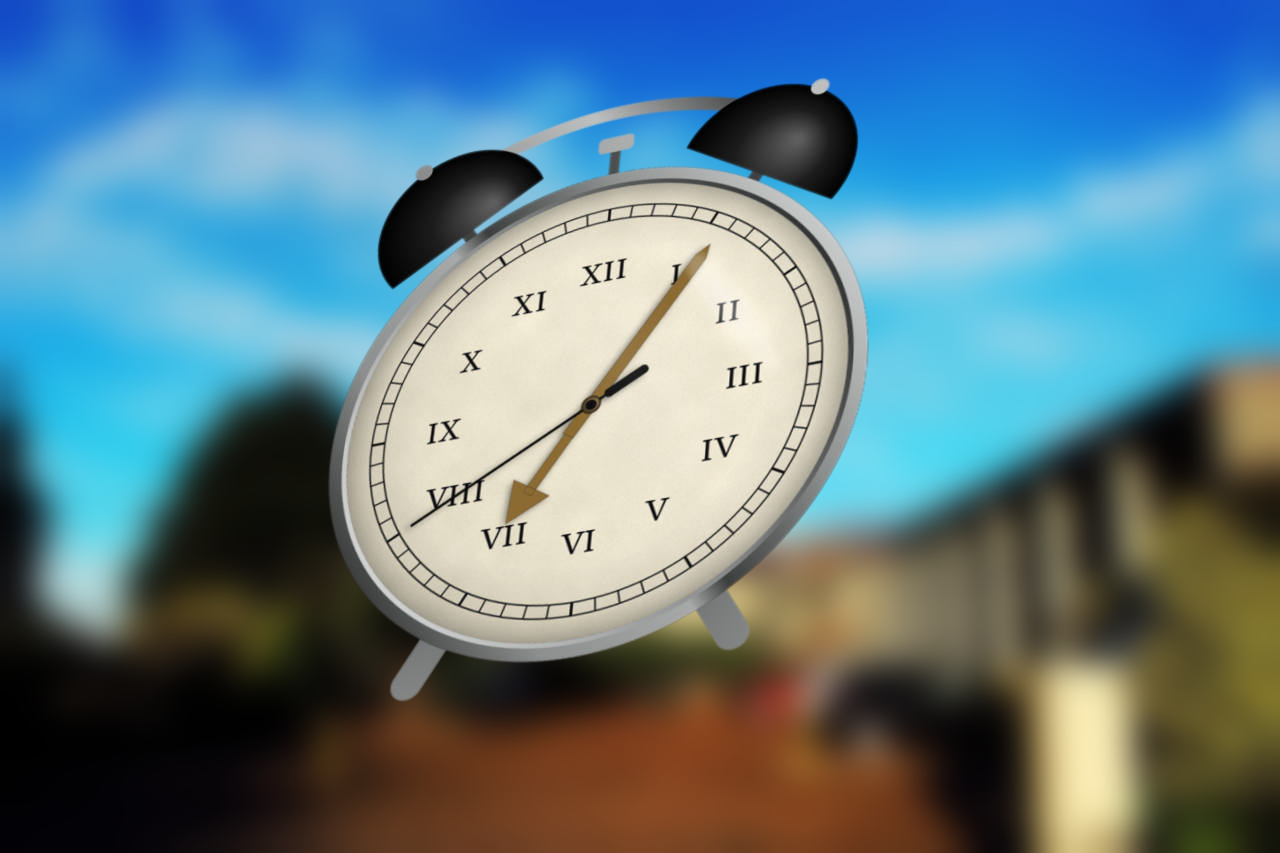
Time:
{"hour": 7, "minute": 5, "second": 40}
